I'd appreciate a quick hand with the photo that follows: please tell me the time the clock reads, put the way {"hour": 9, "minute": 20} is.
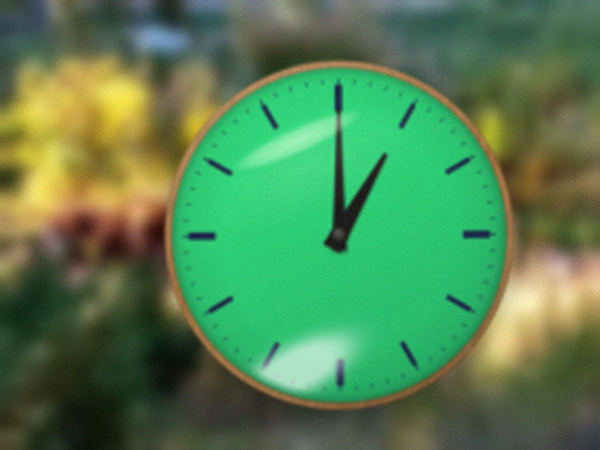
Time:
{"hour": 1, "minute": 0}
